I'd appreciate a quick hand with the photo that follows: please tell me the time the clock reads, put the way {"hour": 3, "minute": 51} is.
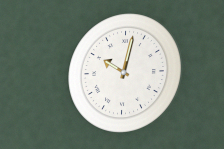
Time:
{"hour": 10, "minute": 2}
